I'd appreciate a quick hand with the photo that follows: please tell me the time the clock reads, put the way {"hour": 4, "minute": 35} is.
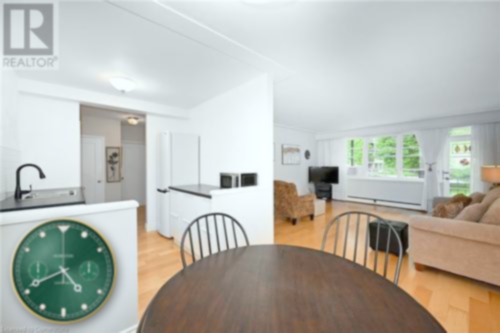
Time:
{"hour": 4, "minute": 41}
